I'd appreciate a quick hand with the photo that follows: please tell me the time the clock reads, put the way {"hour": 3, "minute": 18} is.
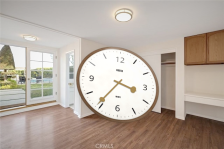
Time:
{"hour": 3, "minute": 36}
